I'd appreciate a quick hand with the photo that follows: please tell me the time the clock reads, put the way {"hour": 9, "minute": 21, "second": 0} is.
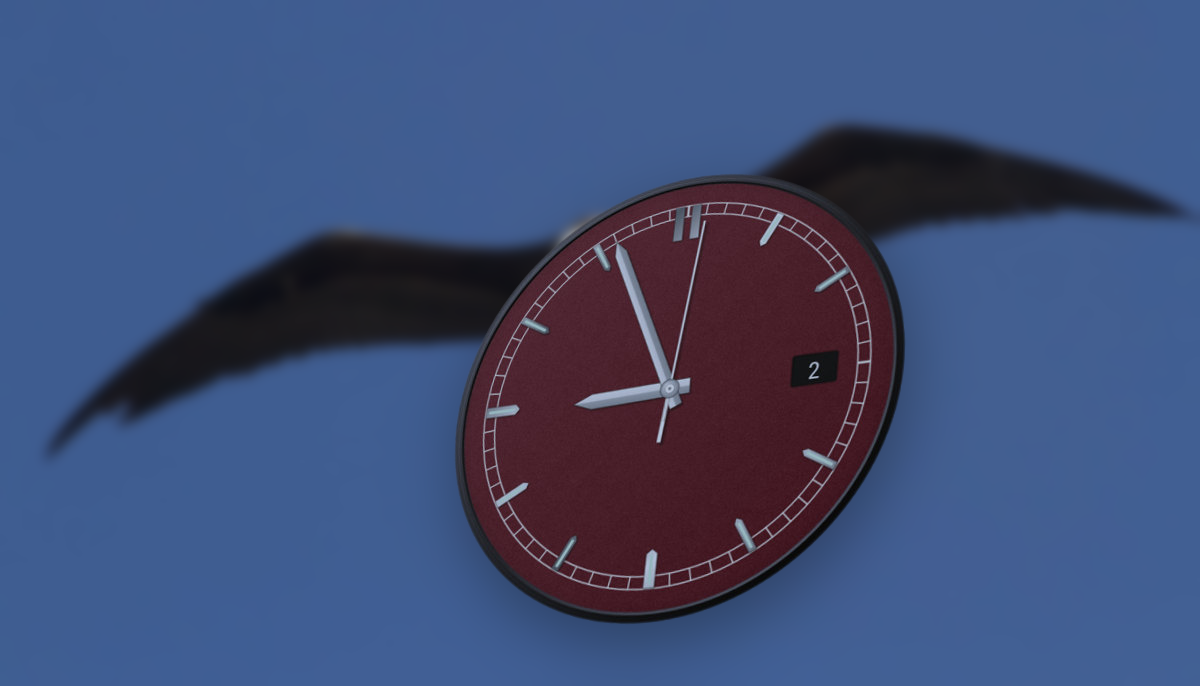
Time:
{"hour": 8, "minute": 56, "second": 1}
